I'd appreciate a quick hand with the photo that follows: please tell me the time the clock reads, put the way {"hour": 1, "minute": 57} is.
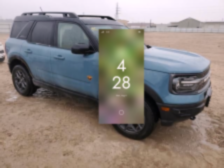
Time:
{"hour": 4, "minute": 28}
